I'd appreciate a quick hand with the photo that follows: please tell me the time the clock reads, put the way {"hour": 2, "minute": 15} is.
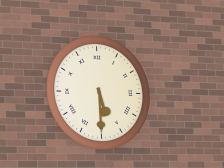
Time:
{"hour": 5, "minute": 30}
